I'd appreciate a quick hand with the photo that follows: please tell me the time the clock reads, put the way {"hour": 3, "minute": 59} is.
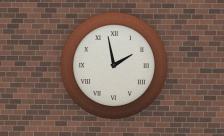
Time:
{"hour": 1, "minute": 58}
